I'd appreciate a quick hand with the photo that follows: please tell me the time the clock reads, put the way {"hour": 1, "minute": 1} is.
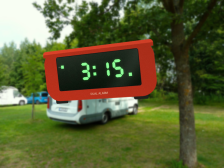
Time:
{"hour": 3, "minute": 15}
